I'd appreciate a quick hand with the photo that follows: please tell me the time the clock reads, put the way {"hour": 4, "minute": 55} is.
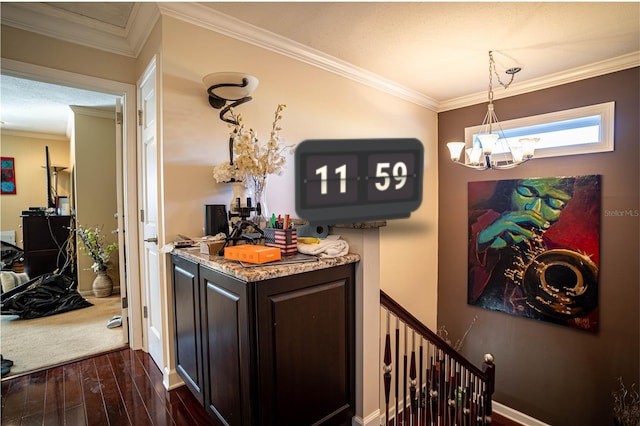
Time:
{"hour": 11, "minute": 59}
